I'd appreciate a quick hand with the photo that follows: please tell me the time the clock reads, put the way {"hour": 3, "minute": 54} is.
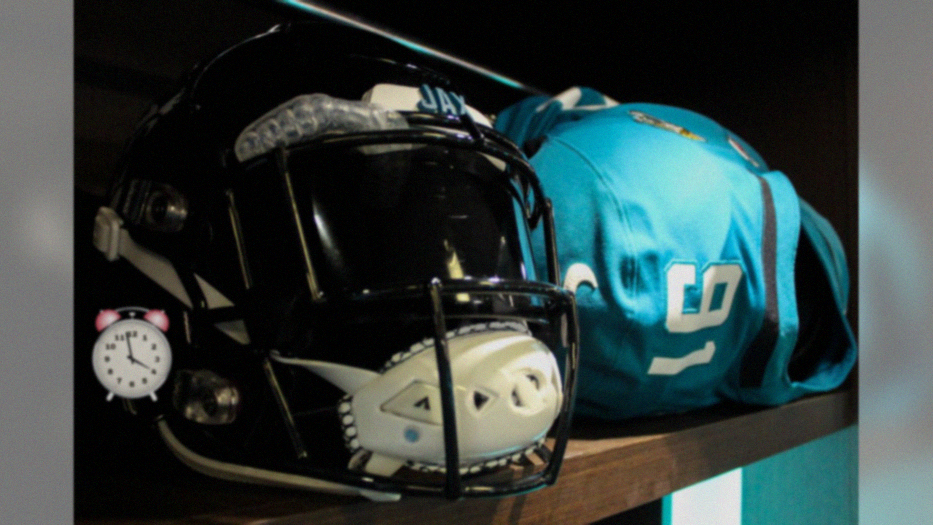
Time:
{"hour": 3, "minute": 58}
